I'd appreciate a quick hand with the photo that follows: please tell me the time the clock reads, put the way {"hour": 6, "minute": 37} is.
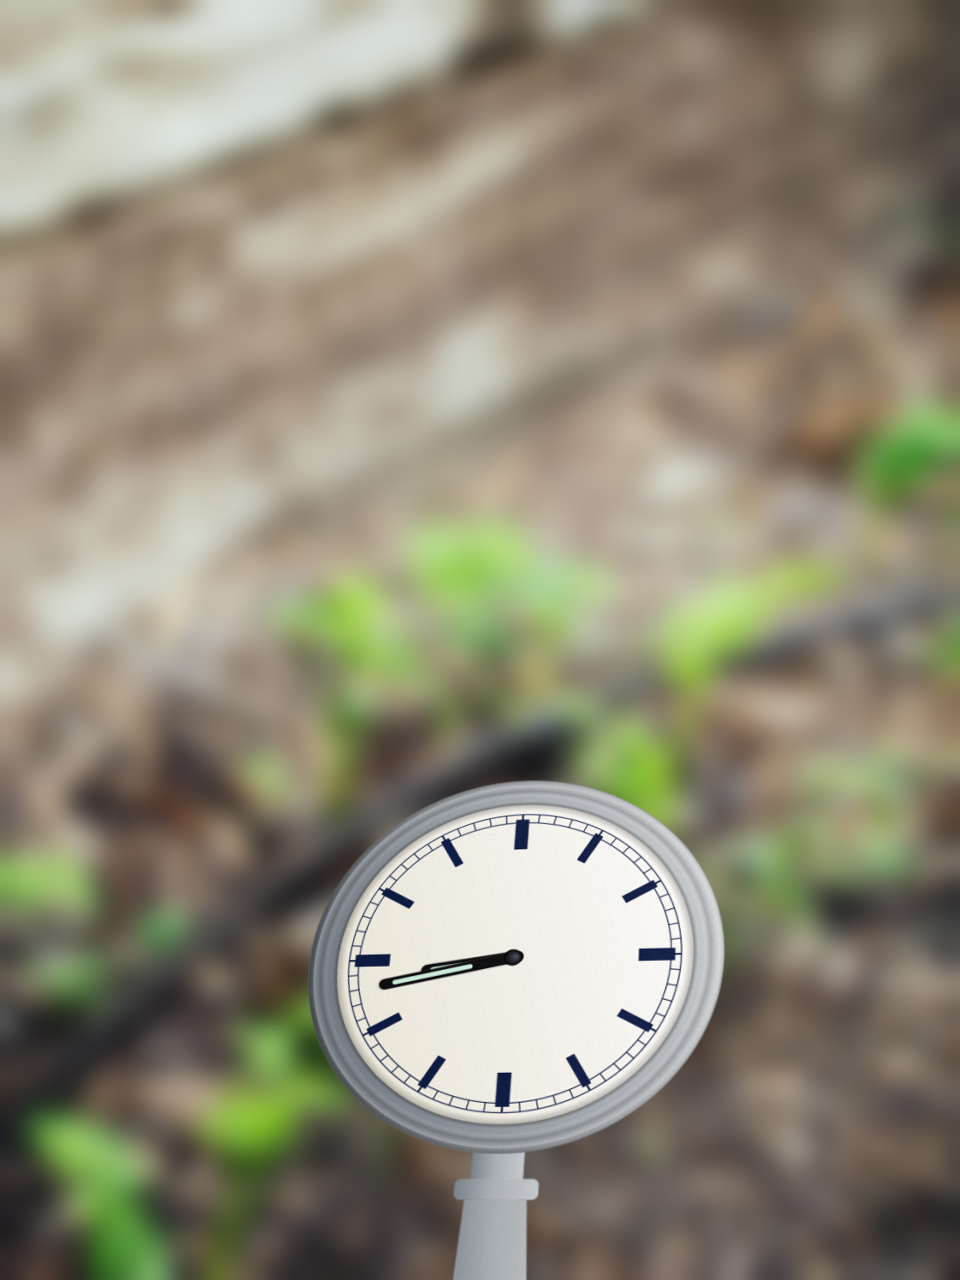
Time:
{"hour": 8, "minute": 43}
